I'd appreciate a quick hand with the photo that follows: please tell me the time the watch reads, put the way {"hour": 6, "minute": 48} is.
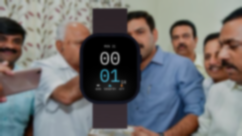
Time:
{"hour": 0, "minute": 1}
